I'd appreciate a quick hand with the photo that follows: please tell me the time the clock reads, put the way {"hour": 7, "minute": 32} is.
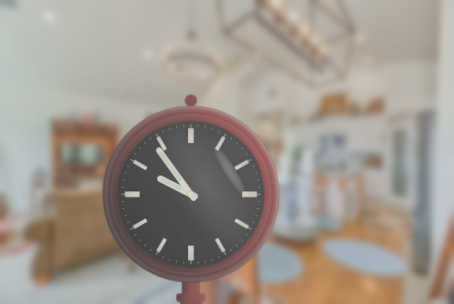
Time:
{"hour": 9, "minute": 54}
